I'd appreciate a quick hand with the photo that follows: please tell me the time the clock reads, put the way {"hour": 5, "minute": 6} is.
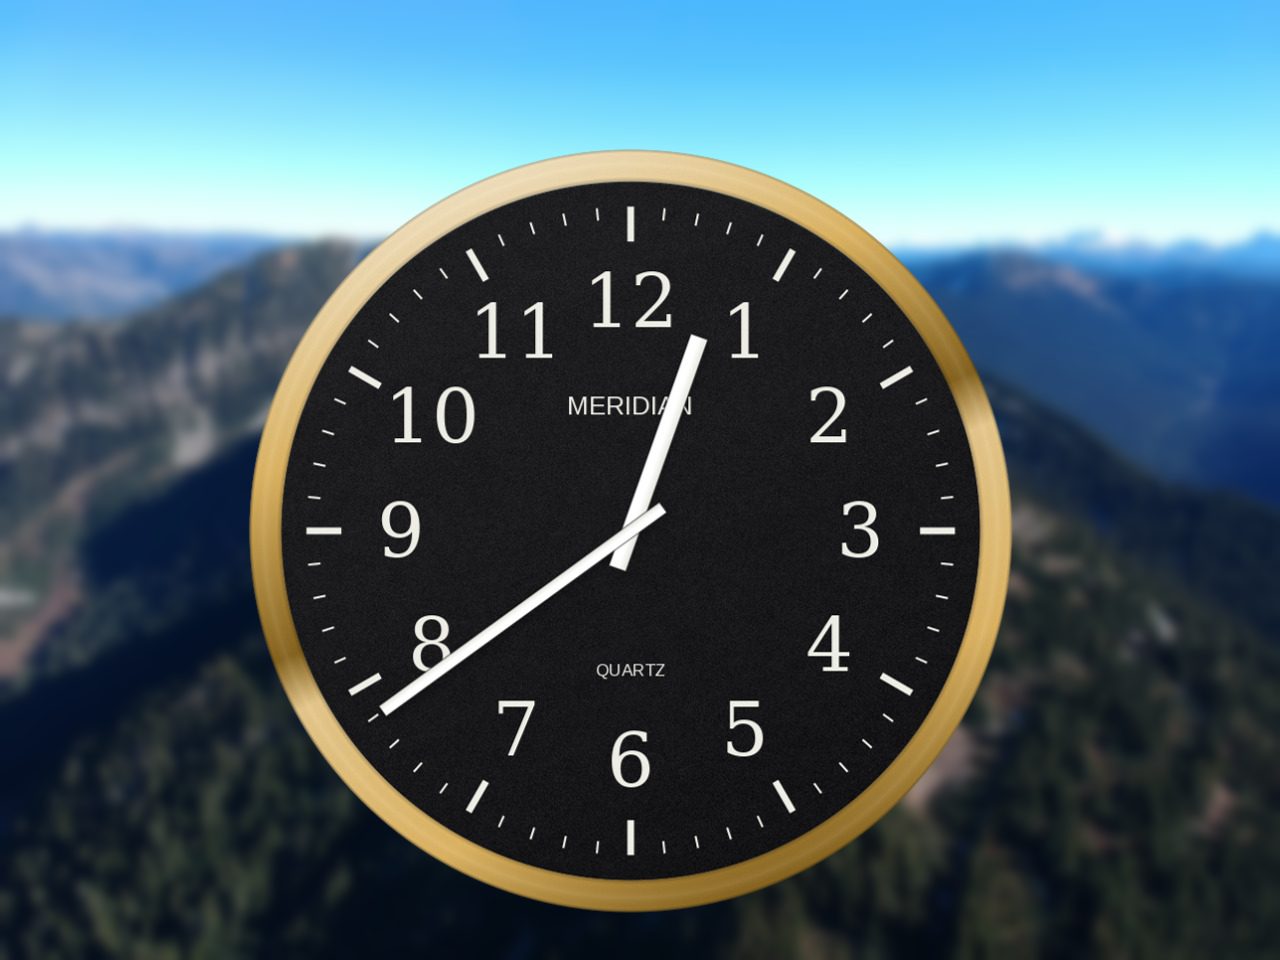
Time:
{"hour": 12, "minute": 39}
